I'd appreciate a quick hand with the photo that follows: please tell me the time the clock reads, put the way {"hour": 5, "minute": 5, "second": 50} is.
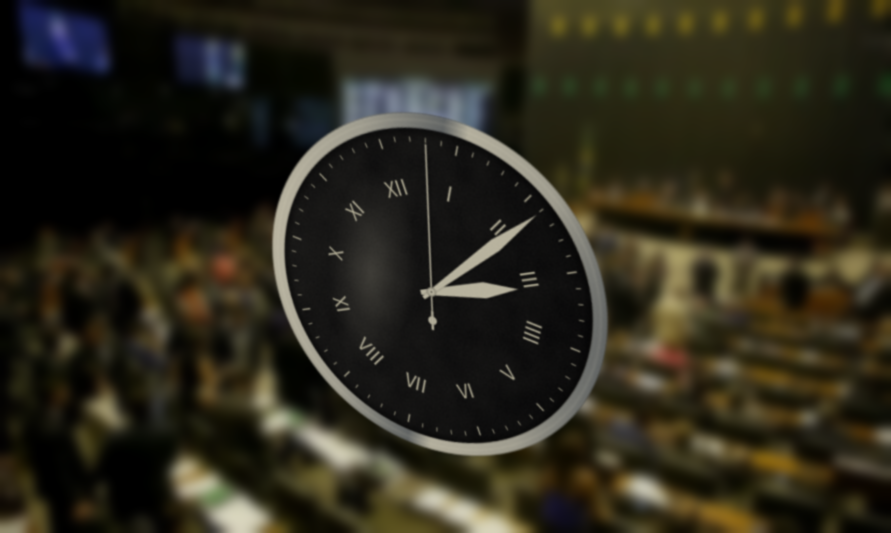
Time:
{"hour": 3, "minute": 11, "second": 3}
